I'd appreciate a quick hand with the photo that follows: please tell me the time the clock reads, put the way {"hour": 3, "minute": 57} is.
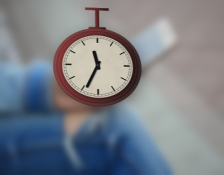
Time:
{"hour": 11, "minute": 34}
